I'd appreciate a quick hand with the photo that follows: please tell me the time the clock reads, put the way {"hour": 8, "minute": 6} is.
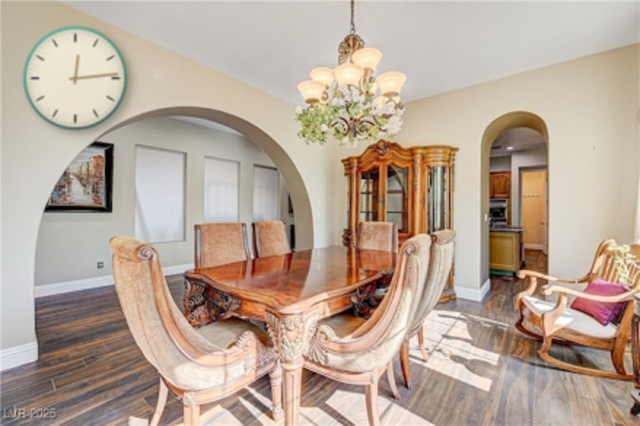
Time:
{"hour": 12, "minute": 14}
